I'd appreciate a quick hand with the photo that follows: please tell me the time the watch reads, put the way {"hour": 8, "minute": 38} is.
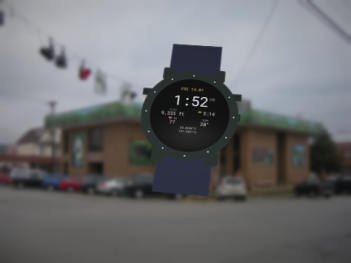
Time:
{"hour": 1, "minute": 52}
